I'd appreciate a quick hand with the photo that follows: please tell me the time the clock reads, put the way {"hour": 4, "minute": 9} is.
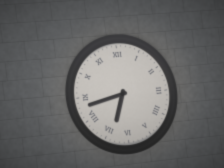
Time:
{"hour": 6, "minute": 43}
